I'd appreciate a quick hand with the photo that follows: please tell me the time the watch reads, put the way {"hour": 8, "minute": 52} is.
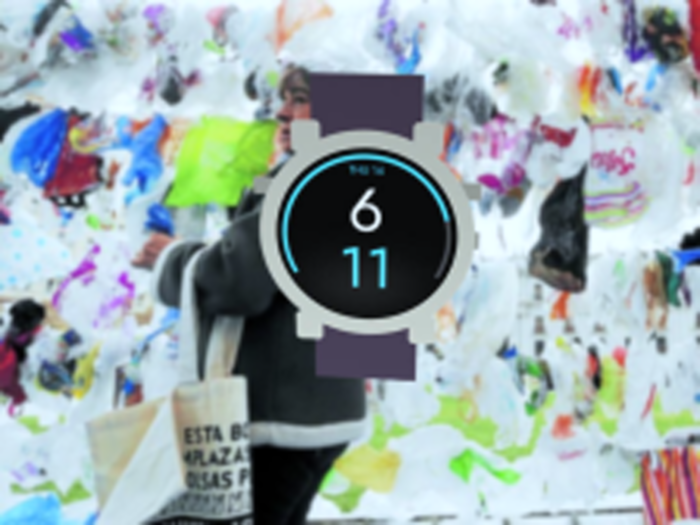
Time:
{"hour": 6, "minute": 11}
